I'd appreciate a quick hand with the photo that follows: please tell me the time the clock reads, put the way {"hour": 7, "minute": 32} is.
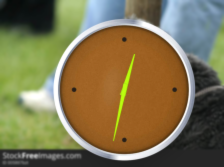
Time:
{"hour": 12, "minute": 32}
